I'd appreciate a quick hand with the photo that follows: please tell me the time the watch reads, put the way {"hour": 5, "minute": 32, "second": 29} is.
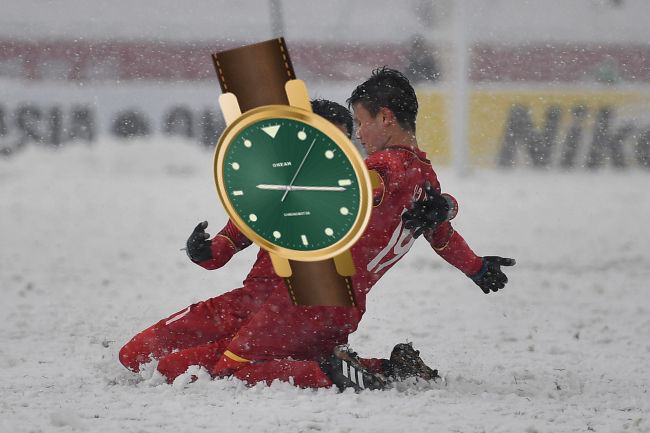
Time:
{"hour": 9, "minute": 16, "second": 7}
